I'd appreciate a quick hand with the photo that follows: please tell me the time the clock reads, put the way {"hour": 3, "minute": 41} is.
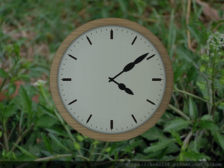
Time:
{"hour": 4, "minute": 9}
